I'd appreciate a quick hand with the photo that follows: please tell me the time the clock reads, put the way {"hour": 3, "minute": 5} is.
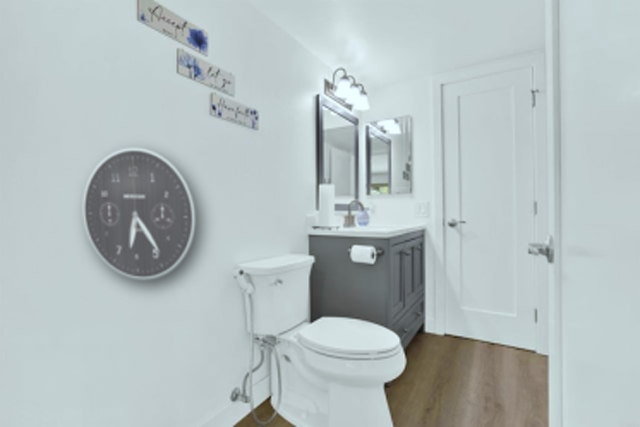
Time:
{"hour": 6, "minute": 24}
